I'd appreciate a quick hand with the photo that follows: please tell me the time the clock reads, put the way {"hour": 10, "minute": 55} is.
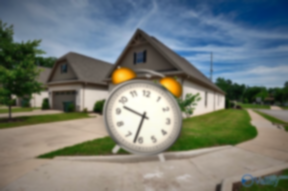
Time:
{"hour": 9, "minute": 32}
